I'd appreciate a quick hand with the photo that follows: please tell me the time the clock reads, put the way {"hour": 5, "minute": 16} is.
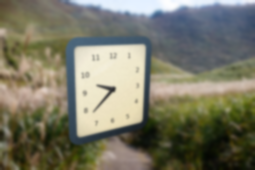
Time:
{"hour": 9, "minute": 38}
